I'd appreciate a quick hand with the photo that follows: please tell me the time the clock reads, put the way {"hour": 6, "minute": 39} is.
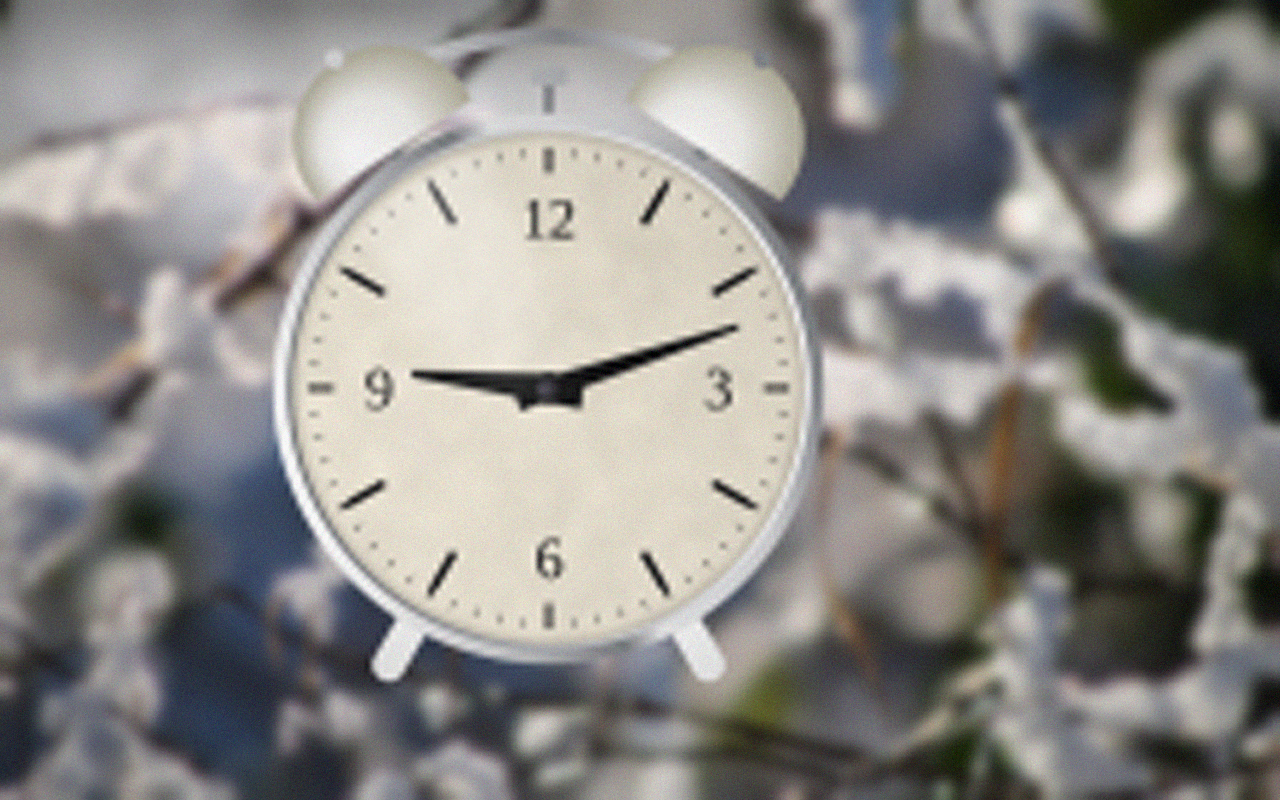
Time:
{"hour": 9, "minute": 12}
